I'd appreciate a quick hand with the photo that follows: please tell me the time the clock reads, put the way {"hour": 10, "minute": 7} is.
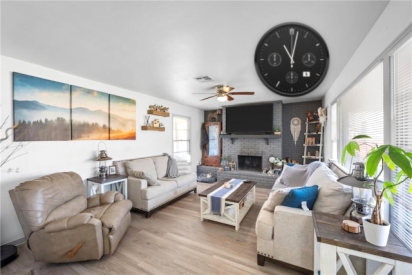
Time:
{"hour": 11, "minute": 2}
